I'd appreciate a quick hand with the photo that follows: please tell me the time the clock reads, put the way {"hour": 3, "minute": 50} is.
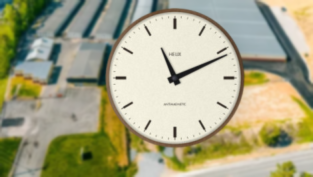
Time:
{"hour": 11, "minute": 11}
